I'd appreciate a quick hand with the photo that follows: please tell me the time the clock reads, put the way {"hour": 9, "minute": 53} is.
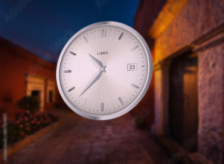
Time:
{"hour": 10, "minute": 37}
